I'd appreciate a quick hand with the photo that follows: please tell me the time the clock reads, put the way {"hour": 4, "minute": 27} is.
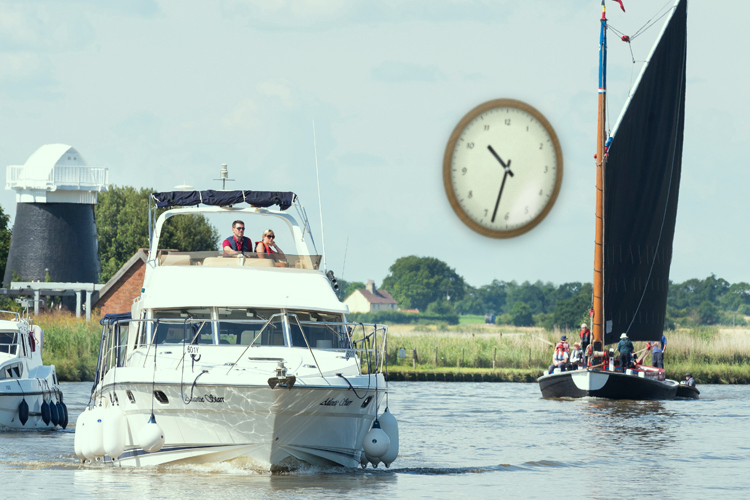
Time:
{"hour": 10, "minute": 33}
